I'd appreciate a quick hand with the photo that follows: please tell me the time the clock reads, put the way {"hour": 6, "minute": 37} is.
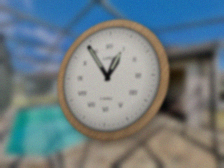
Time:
{"hour": 12, "minute": 54}
